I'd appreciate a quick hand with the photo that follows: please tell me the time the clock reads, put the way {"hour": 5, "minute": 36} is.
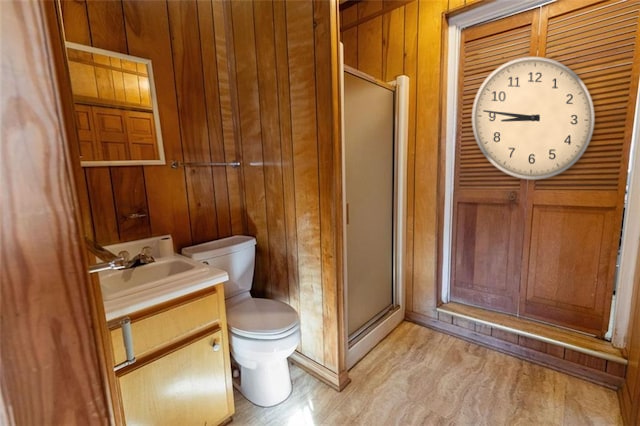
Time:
{"hour": 8, "minute": 46}
